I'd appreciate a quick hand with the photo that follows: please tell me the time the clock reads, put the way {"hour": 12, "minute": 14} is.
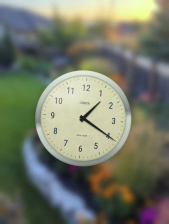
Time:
{"hour": 1, "minute": 20}
